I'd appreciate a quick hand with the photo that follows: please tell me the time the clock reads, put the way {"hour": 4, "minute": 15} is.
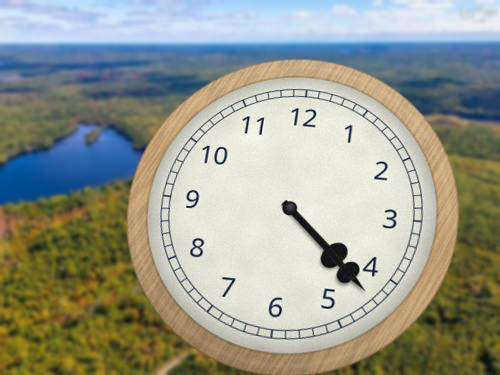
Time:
{"hour": 4, "minute": 22}
